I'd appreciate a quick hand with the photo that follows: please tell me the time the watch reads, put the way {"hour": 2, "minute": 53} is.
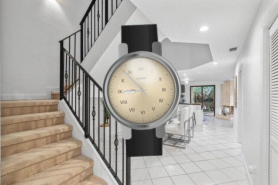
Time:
{"hour": 8, "minute": 53}
